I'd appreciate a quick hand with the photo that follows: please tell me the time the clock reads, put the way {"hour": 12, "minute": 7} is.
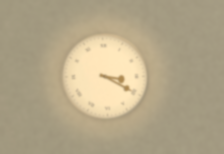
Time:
{"hour": 3, "minute": 20}
